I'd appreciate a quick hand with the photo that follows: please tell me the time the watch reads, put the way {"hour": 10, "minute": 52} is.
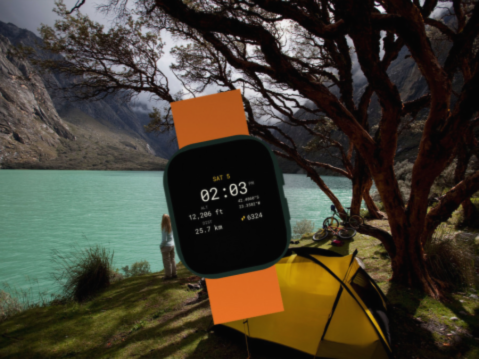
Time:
{"hour": 2, "minute": 3}
